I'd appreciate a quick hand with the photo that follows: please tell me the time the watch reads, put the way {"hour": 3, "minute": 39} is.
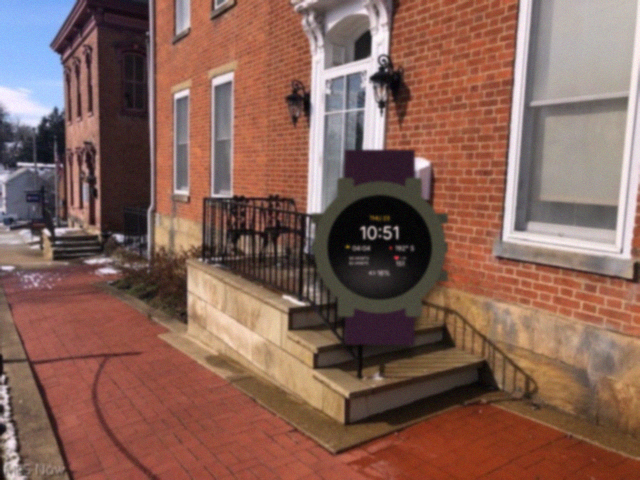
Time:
{"hour": 10, "minute": 51}
